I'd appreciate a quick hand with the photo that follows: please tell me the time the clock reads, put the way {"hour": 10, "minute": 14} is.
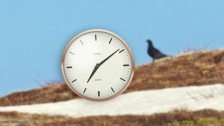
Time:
{"hour": 7, "minute": 9}
